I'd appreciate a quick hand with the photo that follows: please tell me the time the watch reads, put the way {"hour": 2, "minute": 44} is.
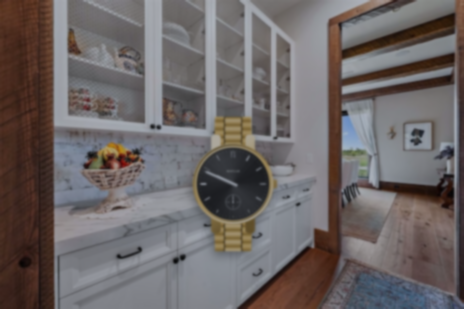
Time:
{"hour": 9, "minute": 49}
